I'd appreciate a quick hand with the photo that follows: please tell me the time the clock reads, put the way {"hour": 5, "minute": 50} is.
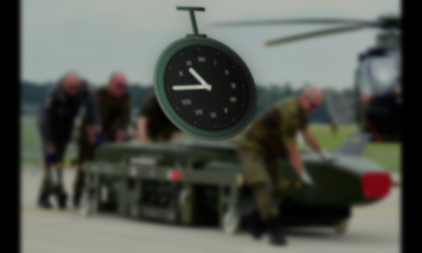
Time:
{"hour": 10, "minute": 45}
